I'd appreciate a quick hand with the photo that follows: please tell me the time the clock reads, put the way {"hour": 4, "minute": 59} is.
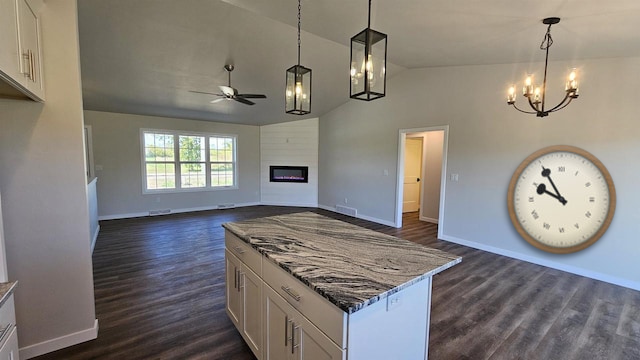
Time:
{"hour": 9, "minute": 55}
